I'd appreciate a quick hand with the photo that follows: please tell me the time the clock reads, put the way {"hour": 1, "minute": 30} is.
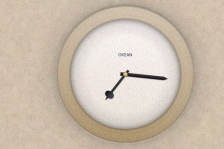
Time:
{"hour": 7, "minute": 16}
